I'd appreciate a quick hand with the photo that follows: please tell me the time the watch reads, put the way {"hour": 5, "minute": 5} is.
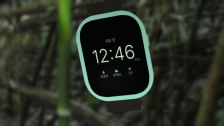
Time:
{"hour": 12, "minute": 46}
